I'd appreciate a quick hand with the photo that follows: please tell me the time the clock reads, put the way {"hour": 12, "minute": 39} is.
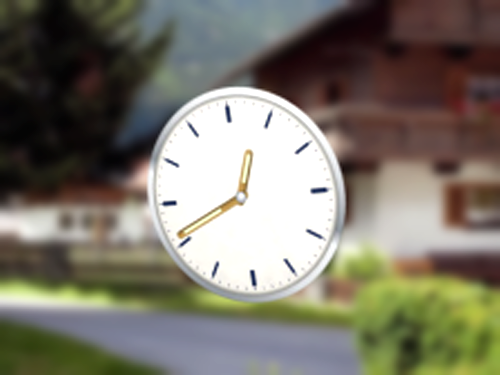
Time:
{"hour": 12, "minute": 41}
